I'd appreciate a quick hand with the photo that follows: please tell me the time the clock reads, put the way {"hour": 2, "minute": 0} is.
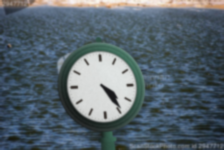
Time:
{"hour": 4, "minute": 24}
